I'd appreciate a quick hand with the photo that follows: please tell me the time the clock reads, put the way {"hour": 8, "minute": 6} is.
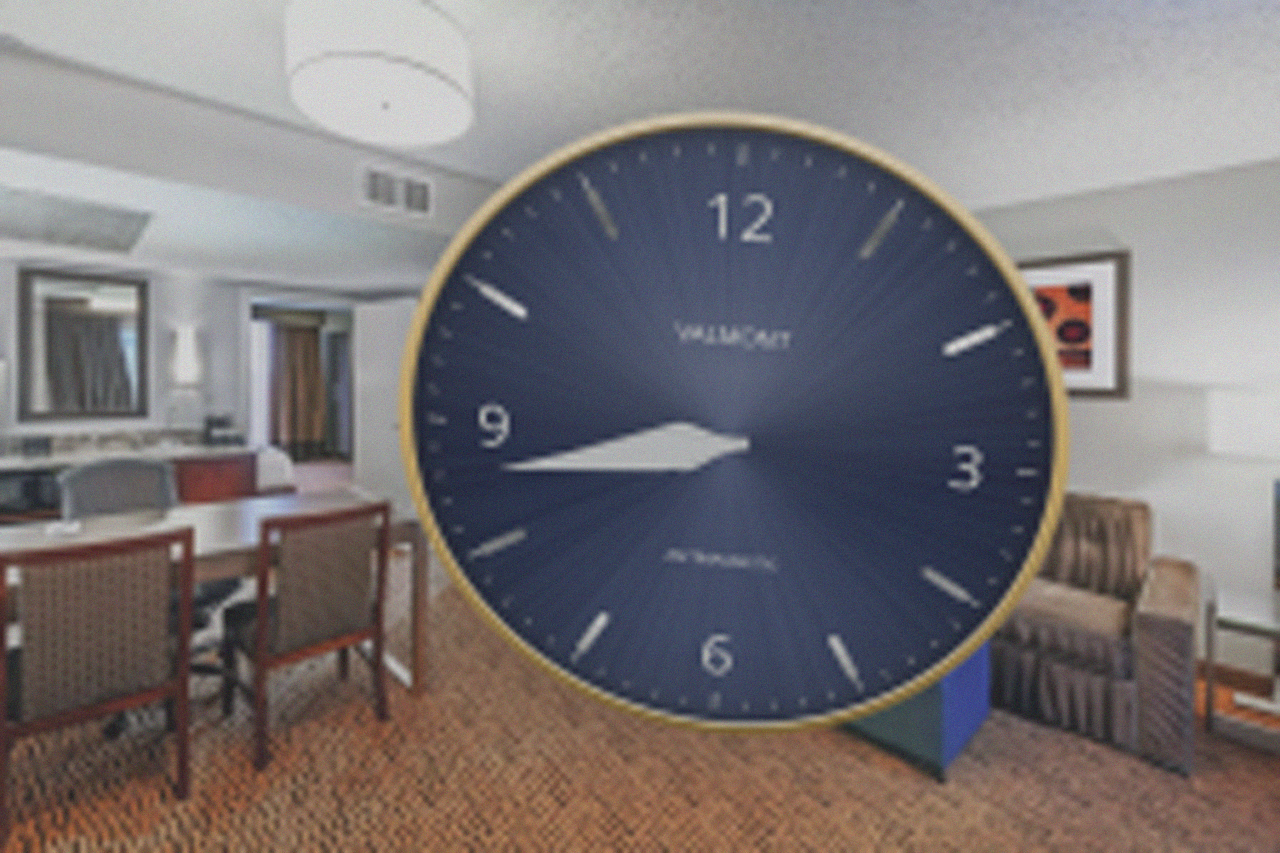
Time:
{"hour": 8, "minute": 43}
